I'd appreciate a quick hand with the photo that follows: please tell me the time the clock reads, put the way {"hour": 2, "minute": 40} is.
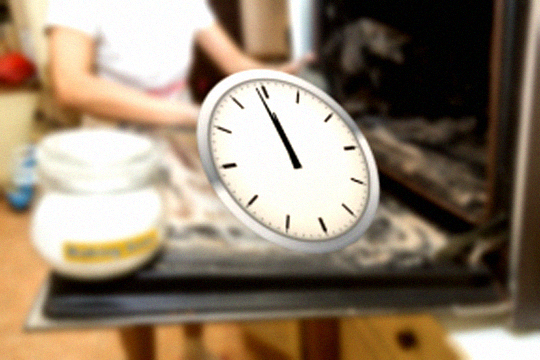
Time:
{"hour": 11, "minute": 59}
